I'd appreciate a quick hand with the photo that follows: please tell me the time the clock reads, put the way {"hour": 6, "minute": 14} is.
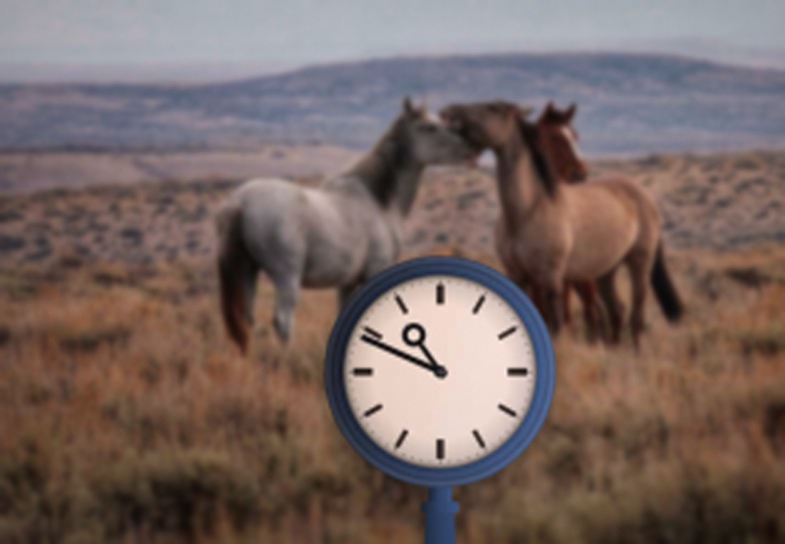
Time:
{"hour": 10, "minute": 49}
